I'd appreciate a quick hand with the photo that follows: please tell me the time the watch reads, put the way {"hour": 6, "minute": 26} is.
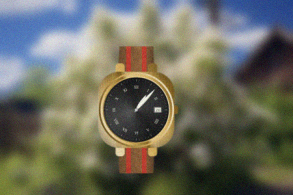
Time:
{"hour": 1, "minute": 7}
